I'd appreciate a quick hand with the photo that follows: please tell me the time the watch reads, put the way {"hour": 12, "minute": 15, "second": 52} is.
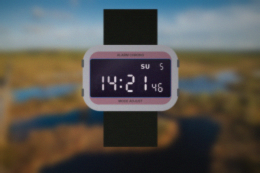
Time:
{"hour": 14, "minute": 21, "second": 46}
